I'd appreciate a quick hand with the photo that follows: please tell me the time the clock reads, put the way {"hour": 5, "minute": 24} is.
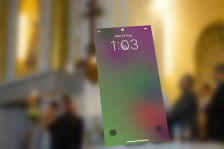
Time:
{"hour": 1, "minute": 3}
